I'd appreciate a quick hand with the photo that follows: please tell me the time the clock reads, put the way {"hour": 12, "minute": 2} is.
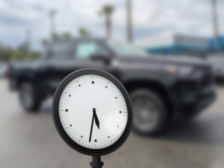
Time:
{"hour": 5, "minute": 32}
